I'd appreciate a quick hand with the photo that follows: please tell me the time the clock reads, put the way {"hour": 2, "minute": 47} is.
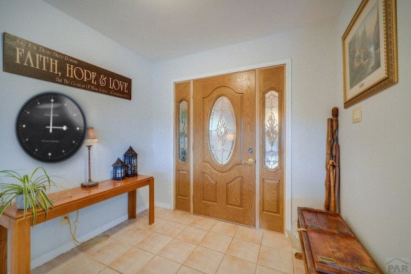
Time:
{"hour": 3, "minute": 0}
